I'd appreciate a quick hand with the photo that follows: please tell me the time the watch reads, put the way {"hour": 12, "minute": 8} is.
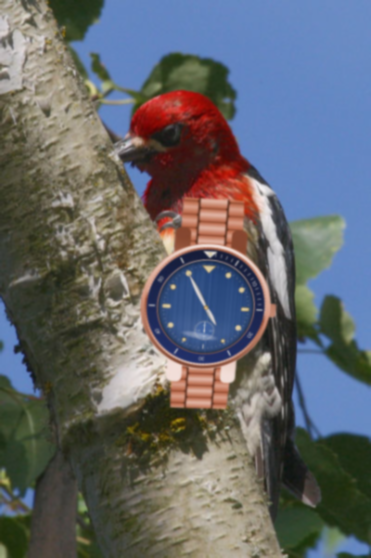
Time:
{"hour": 4, "minute": 55}
